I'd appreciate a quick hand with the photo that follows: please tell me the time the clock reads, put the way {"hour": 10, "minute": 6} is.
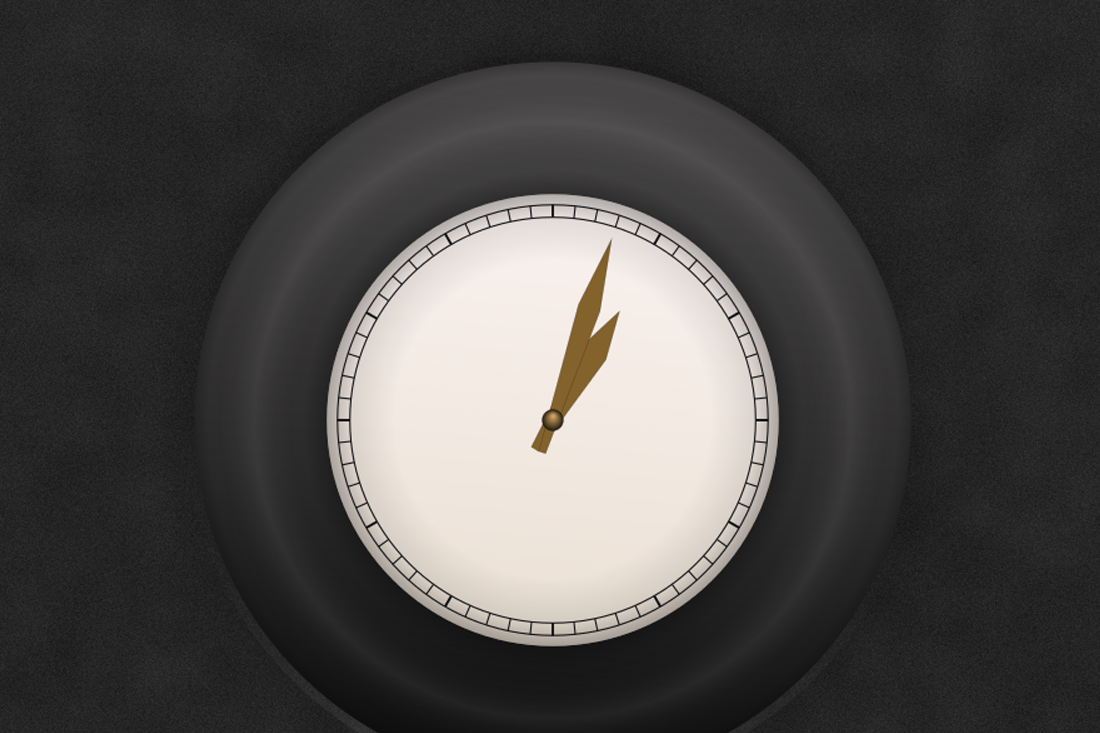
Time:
{"hour": 1, "minute": 3}
